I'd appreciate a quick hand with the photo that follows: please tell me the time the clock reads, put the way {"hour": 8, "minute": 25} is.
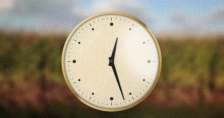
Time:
{"hour": 12, "minute": 27}
